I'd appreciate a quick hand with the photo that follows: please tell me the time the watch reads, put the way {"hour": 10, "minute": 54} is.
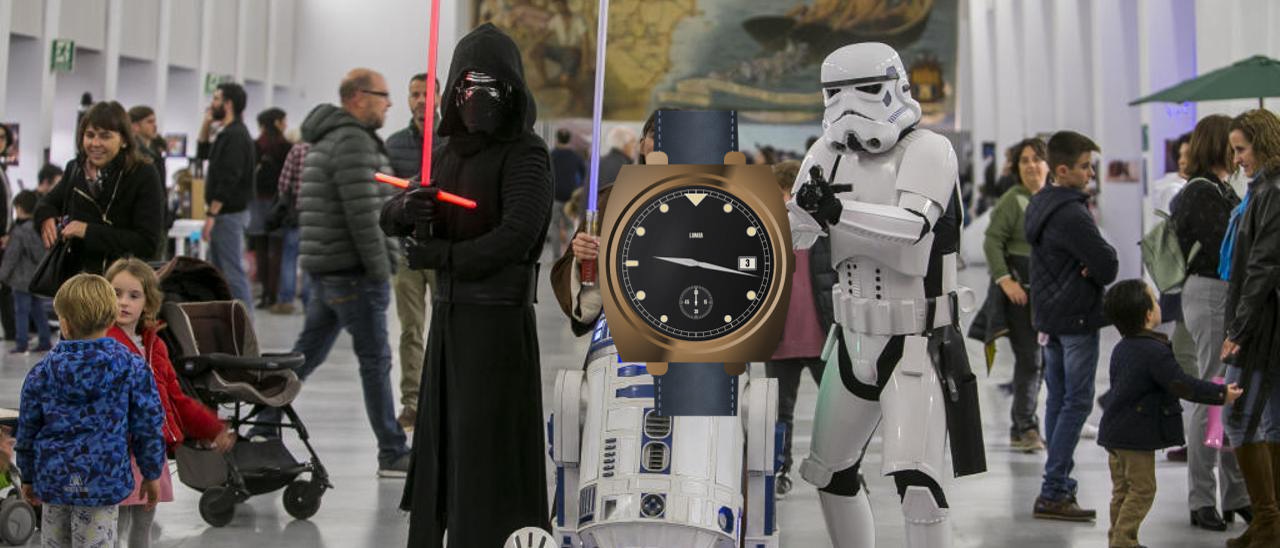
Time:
{"hour": 9, "minute": 17}
